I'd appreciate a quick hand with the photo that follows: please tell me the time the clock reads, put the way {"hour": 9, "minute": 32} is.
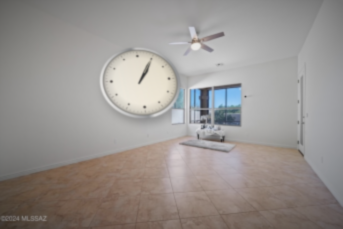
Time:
{"hour": 1, "minute": 5}
